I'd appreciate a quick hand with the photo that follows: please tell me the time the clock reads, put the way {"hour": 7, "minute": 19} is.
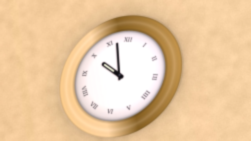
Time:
{"hour": 9, "minute": 57}
